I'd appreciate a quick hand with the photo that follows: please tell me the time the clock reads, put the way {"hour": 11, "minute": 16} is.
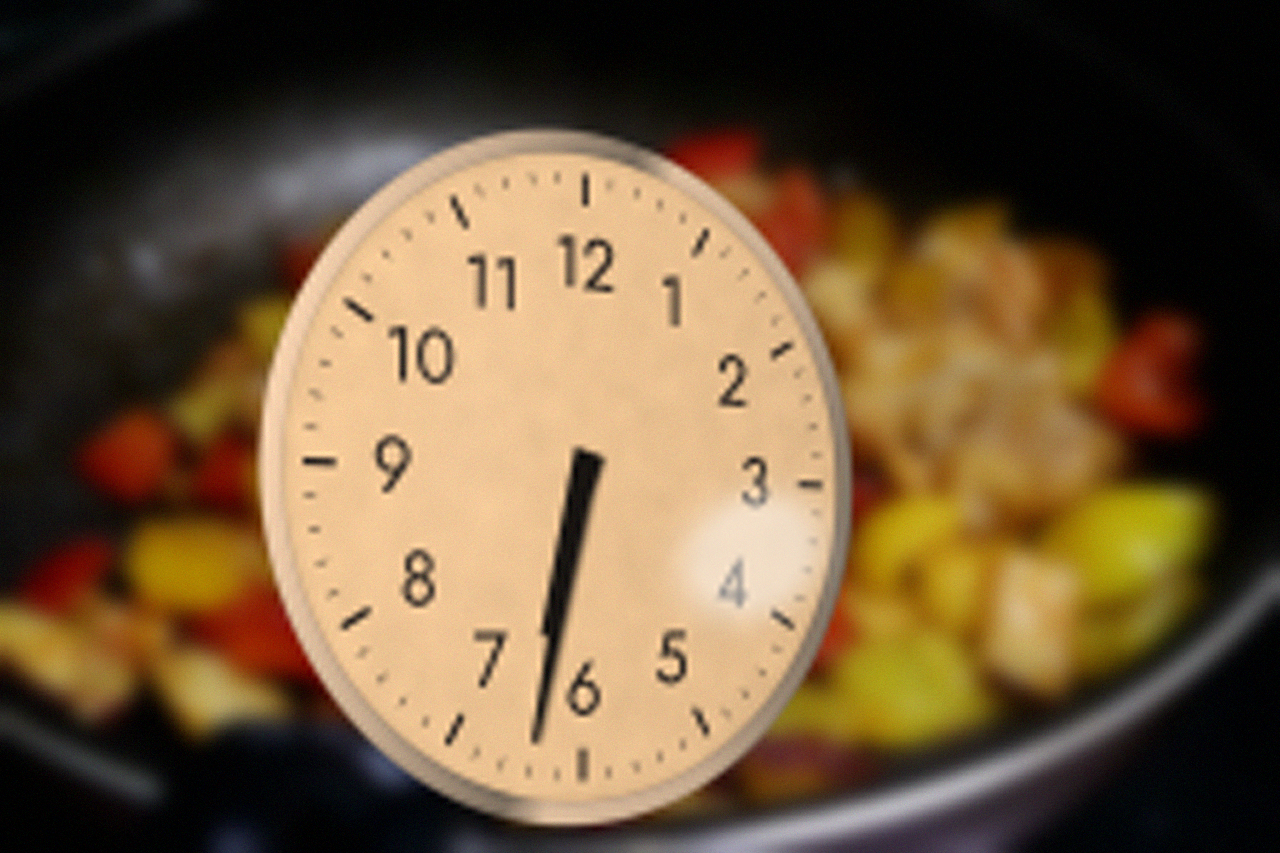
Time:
{"hour": 6, "minute": 32}
